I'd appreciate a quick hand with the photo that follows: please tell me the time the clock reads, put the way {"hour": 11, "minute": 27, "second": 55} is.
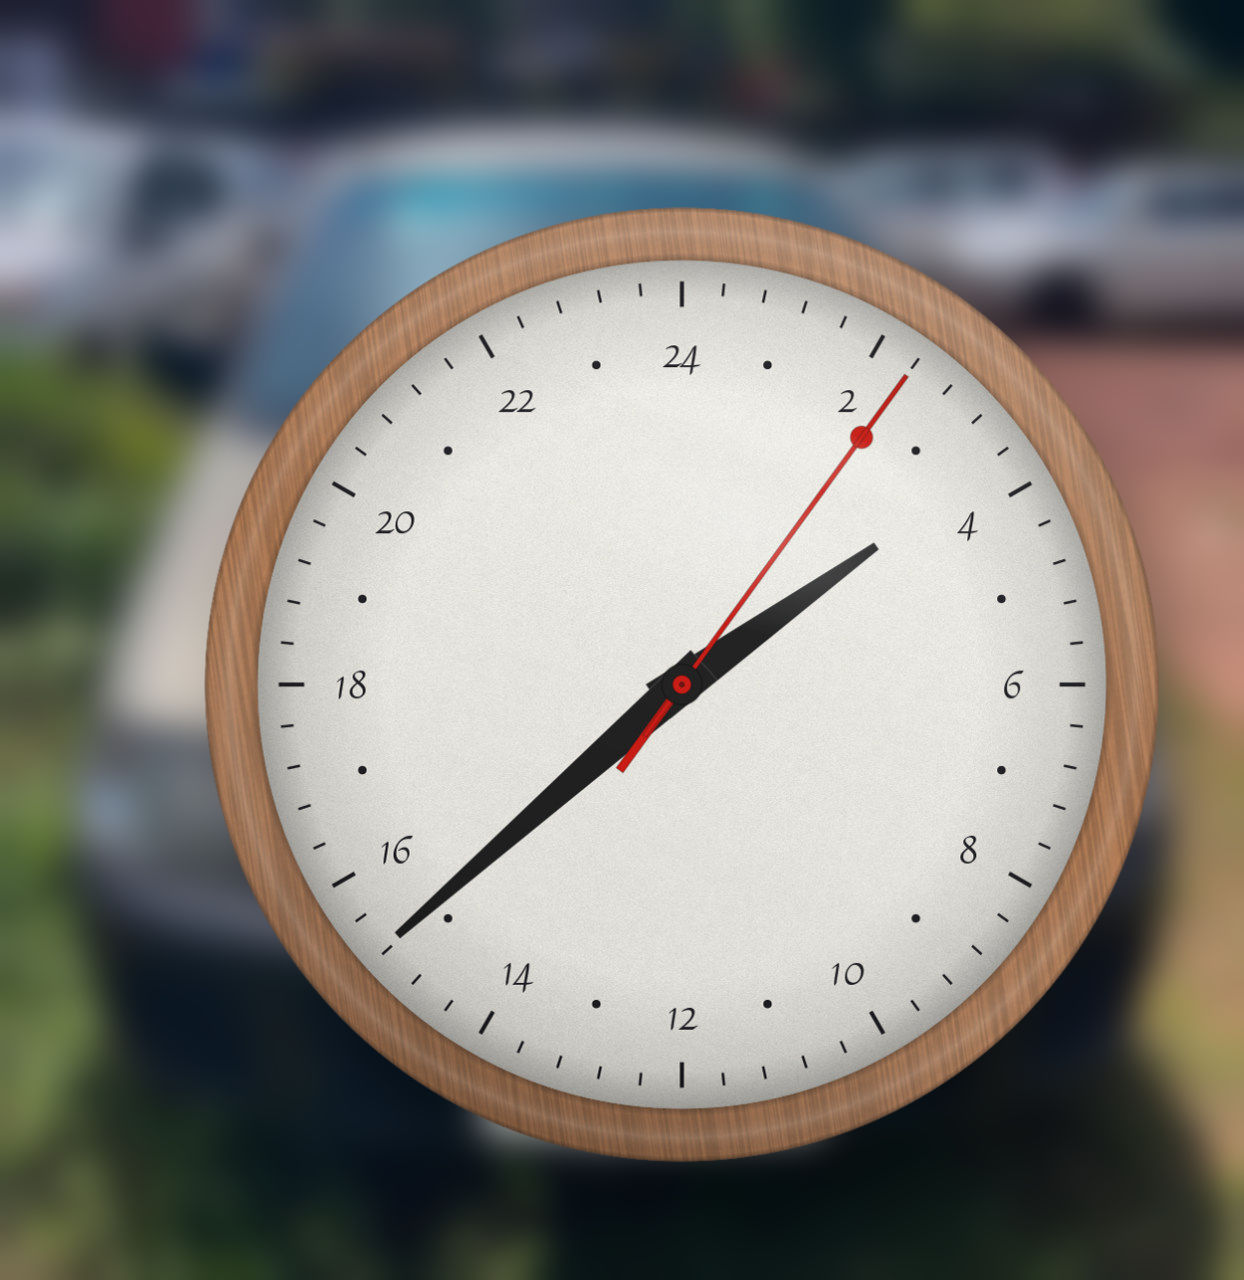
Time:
{"hour": 3, "minute": 38, "second": 6}
